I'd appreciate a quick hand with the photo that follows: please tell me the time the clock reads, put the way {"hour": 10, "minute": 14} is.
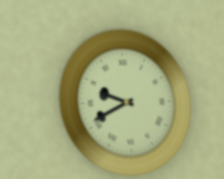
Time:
{"hour": 9, "minute": 41}
